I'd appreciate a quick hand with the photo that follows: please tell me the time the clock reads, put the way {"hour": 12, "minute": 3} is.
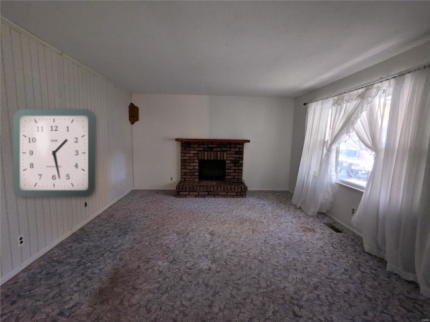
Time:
{"hour": 1, "minute": 28}
